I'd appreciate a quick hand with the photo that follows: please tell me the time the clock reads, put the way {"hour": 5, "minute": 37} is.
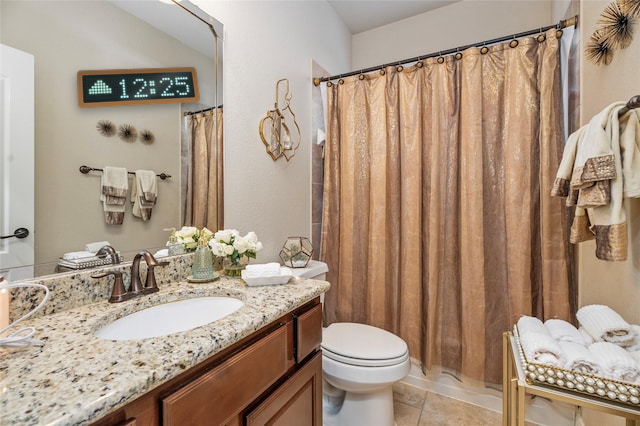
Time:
{"hour": 12, "minute": 25}
